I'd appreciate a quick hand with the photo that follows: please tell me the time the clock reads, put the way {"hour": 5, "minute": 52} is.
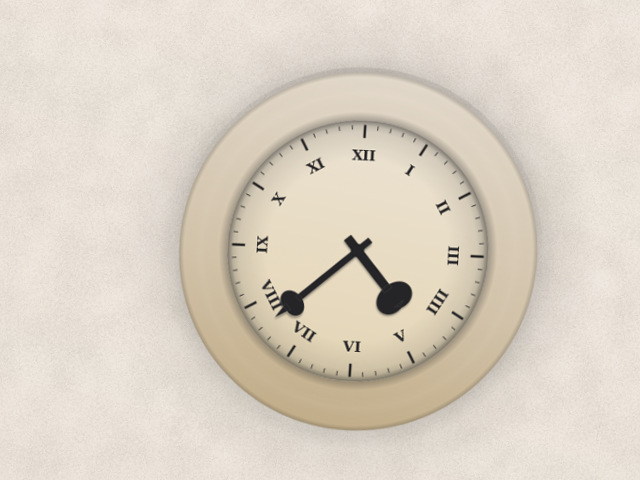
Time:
{"hour": 4, "minute": 38}
